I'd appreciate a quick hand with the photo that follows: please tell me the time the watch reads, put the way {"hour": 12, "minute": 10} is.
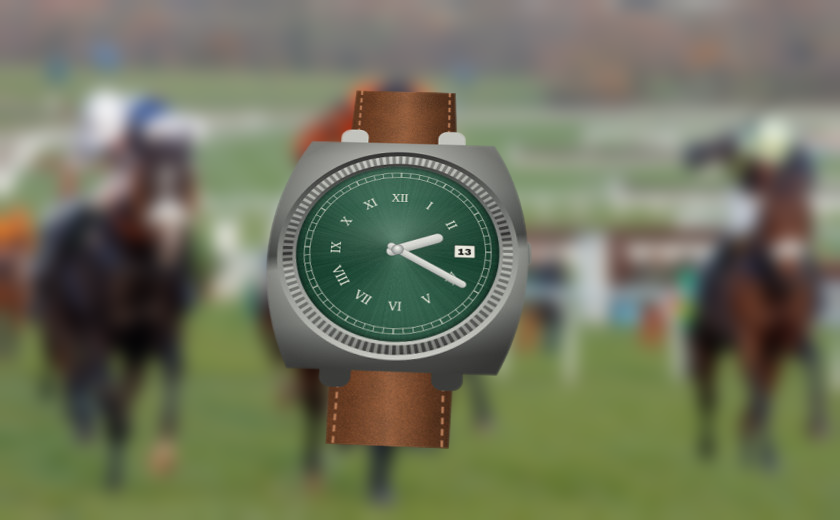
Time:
{"hour": 2, "minute": 20}
